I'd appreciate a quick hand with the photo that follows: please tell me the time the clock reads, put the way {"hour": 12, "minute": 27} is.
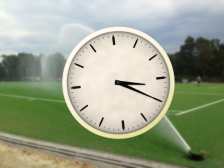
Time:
{"hour": 3, "minute": 20}
